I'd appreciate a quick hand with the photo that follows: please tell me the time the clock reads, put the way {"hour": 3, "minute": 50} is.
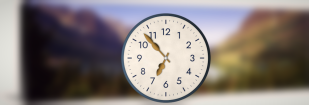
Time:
{"hour": 6, "minute": 53}
